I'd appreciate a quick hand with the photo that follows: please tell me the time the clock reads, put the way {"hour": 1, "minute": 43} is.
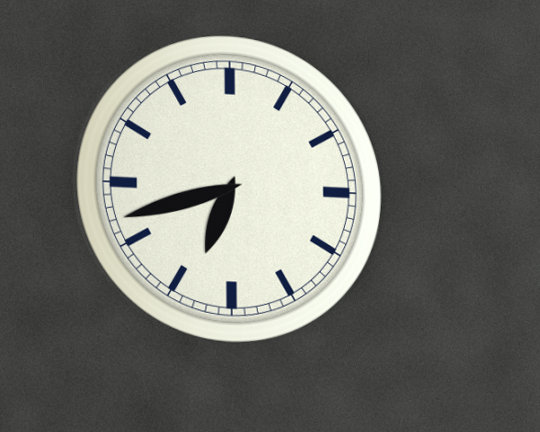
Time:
{"hour": 6, "minute": 42}
